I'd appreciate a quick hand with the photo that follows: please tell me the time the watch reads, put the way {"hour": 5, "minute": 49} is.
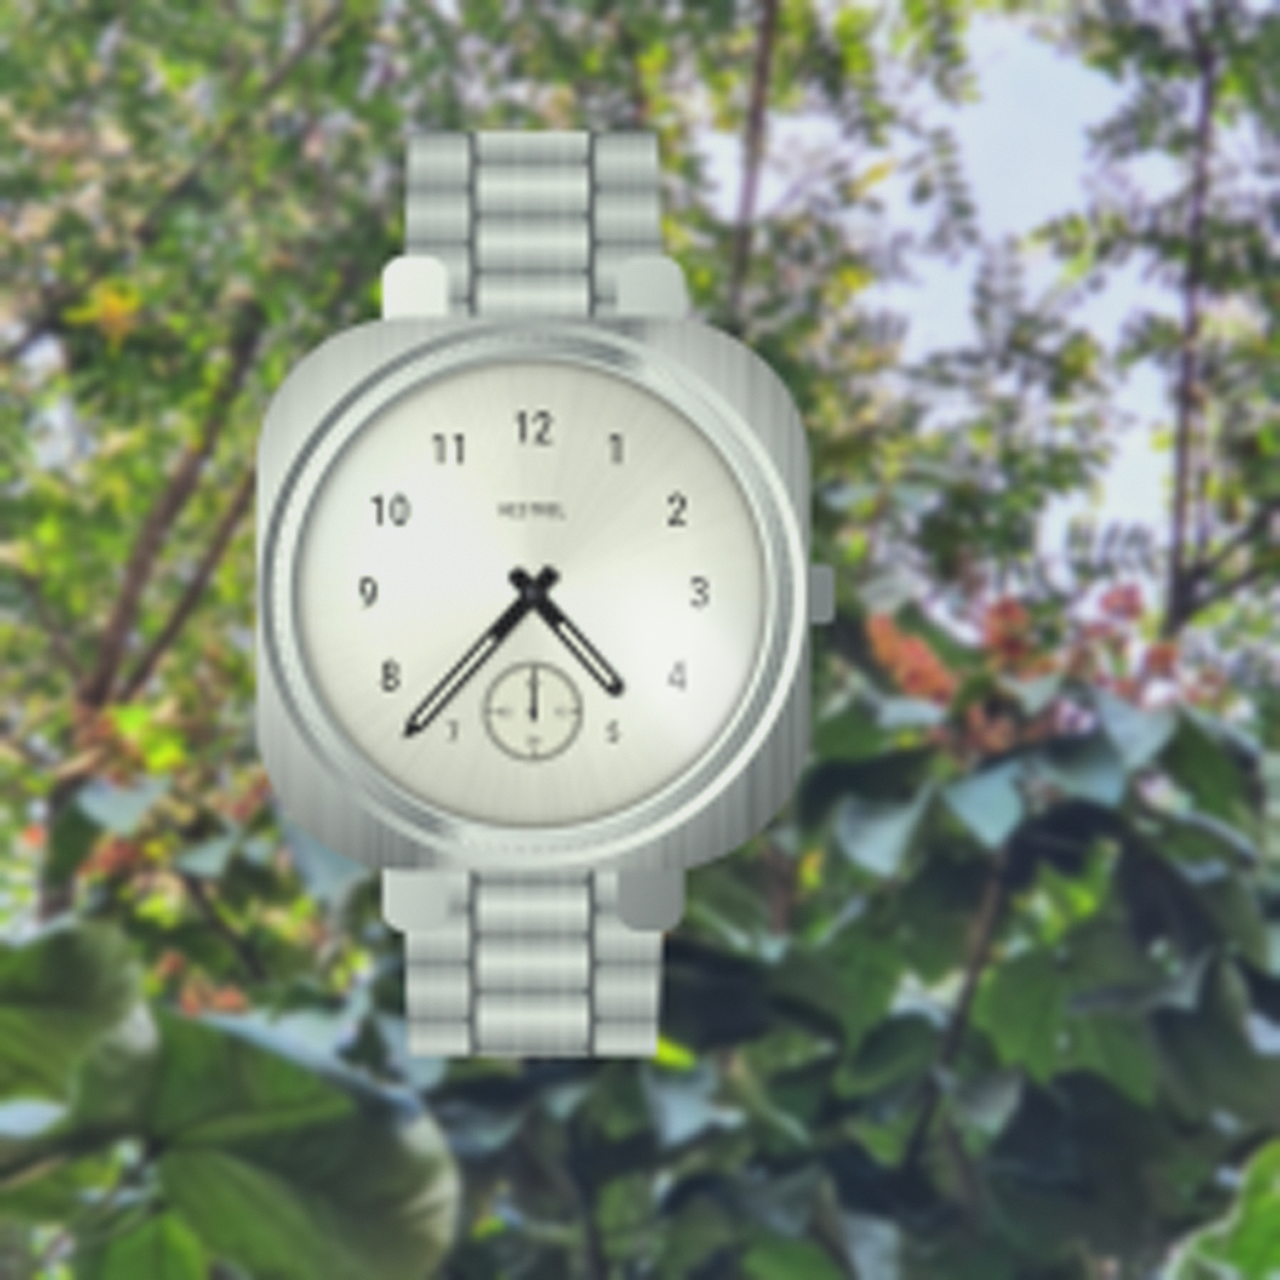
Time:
{"hour": 4, "minute": 37}
